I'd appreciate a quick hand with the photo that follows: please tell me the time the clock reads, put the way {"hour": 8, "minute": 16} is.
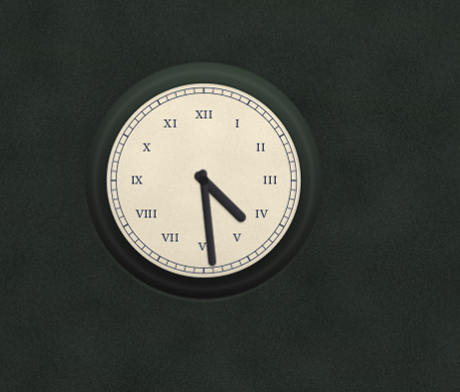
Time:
{"hour": 4, "minute": 29}
